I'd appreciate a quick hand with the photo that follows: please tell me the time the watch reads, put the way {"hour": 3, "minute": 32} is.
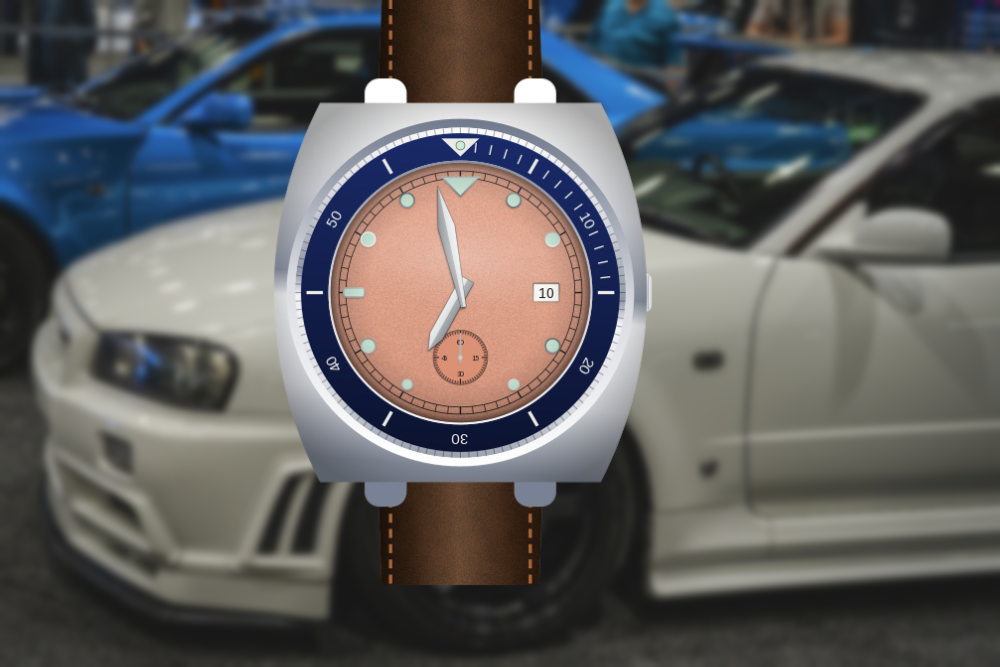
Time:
{"hour": 6, "minute": 58}
